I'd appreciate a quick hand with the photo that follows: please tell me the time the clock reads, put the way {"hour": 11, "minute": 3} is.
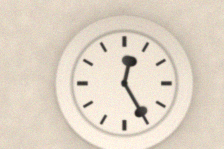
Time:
{"hour": 12, "minute": 25}
